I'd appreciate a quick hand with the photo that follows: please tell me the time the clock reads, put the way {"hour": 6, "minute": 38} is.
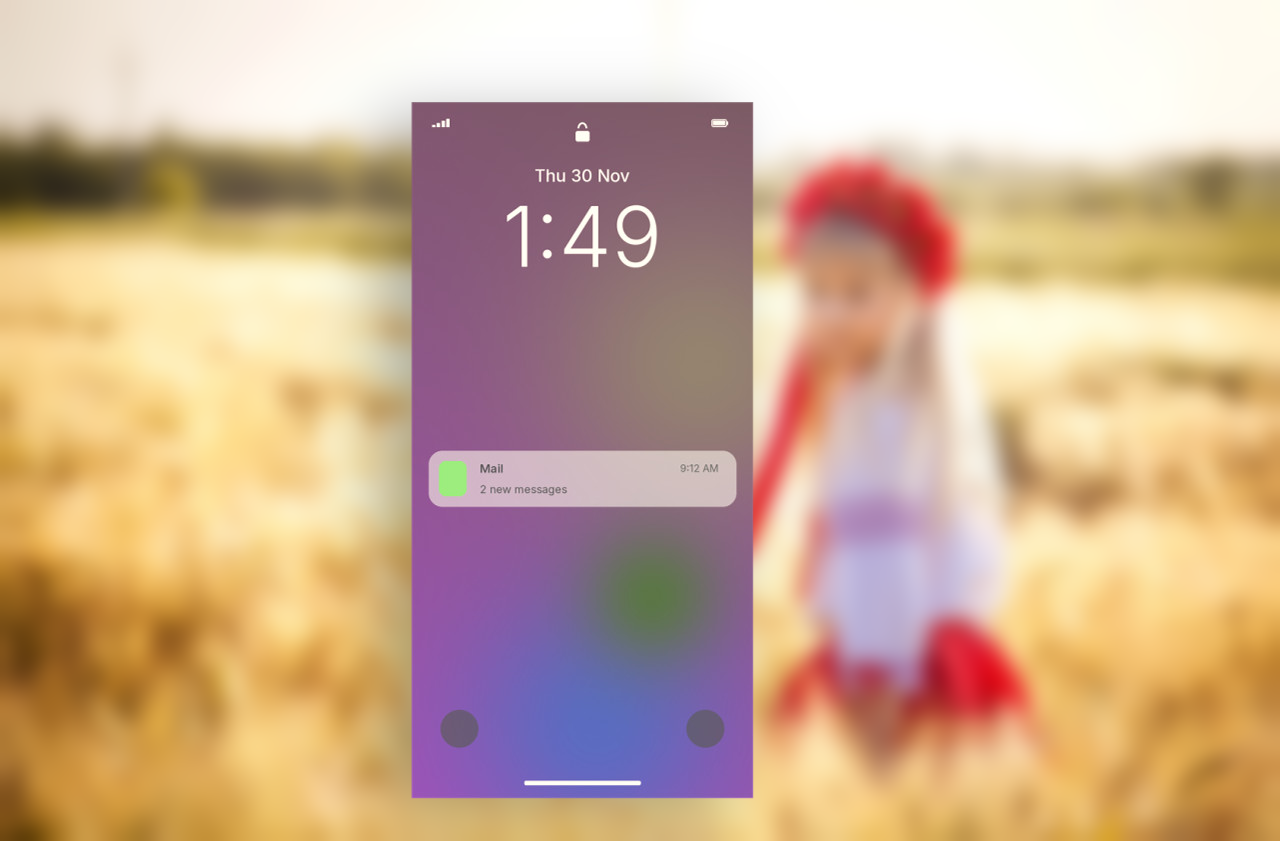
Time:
{"hour": 1, "minute": 49}
